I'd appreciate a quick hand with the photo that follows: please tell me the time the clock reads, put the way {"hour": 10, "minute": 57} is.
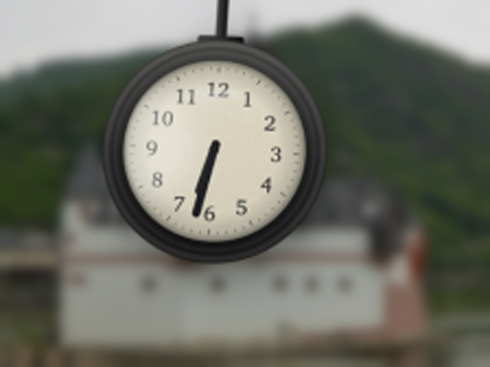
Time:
{"hour": 6, "minute": 32}
